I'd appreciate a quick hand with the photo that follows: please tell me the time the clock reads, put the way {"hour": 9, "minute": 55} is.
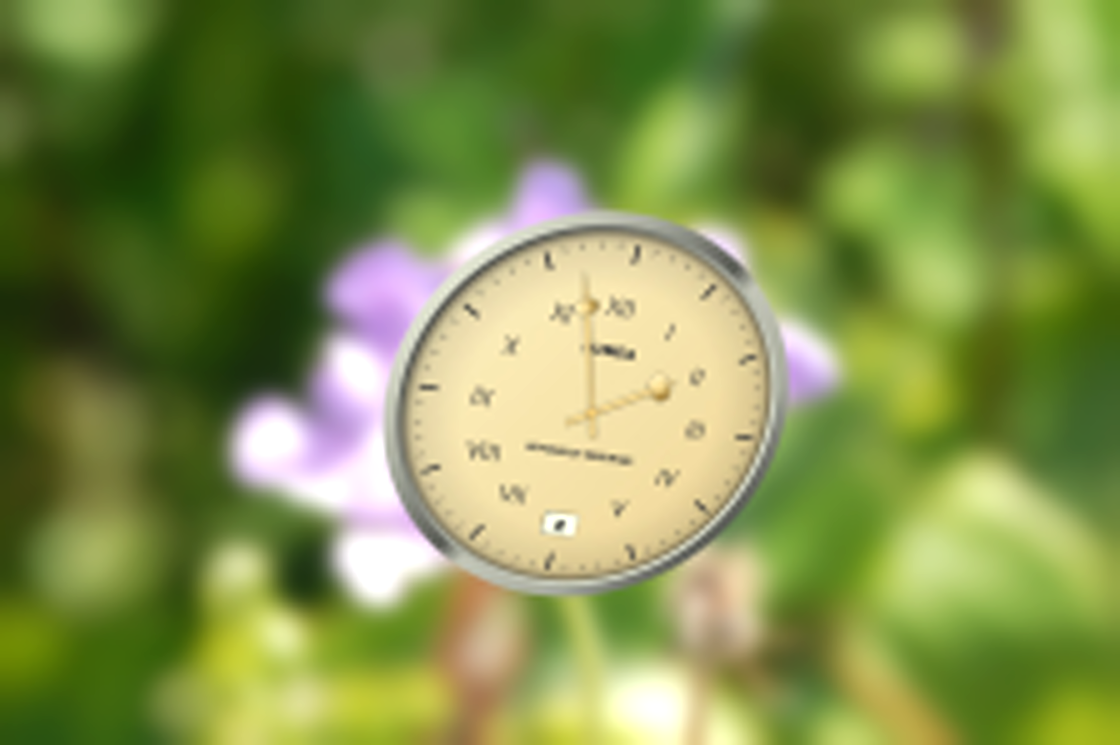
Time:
{"hour": 1, "minute": 57}
